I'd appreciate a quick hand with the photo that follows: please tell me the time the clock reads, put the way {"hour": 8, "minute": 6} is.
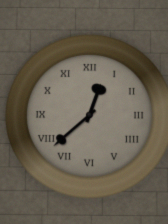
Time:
{"hour": 12, "minute": 38}
